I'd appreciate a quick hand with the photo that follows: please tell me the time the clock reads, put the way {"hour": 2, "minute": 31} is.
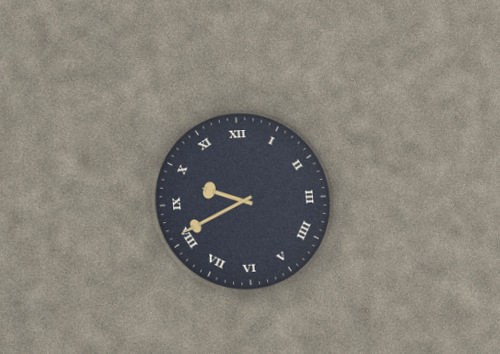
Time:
{"hour": 9, "minute": 41}
